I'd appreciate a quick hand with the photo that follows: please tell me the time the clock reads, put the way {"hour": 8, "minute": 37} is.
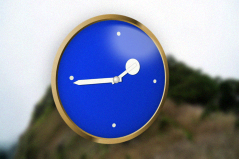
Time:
{"hour": 1, "minute": 44}
